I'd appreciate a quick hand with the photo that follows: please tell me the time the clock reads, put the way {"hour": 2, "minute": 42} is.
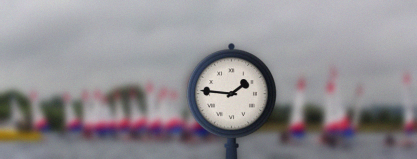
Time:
{"hour": 1, "minute": 46}
